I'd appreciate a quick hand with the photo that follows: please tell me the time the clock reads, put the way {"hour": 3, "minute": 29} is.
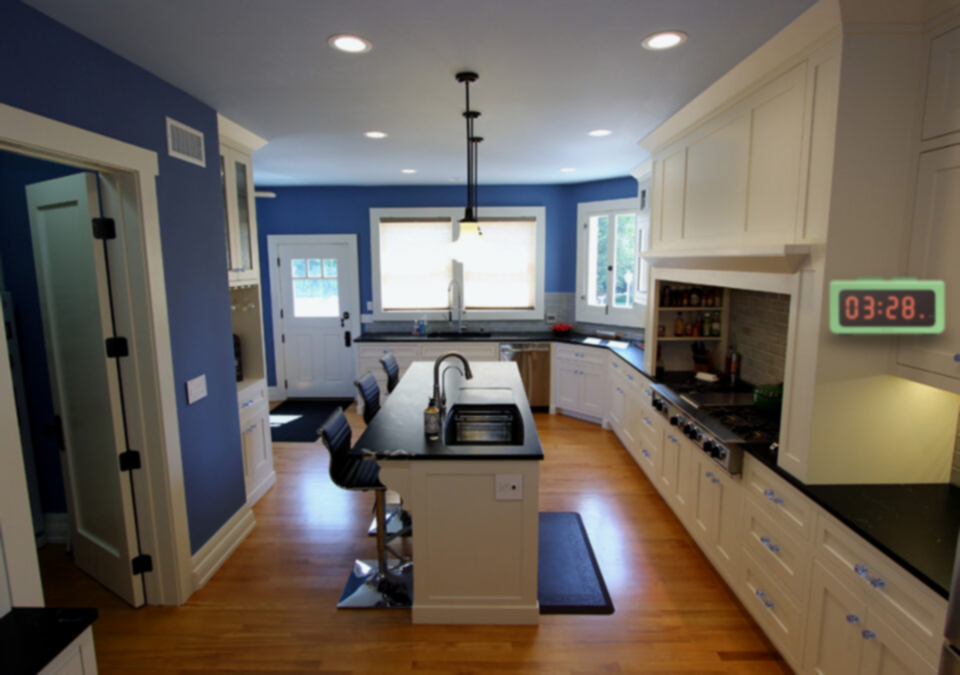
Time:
{"hour": 3, "minute": 28}
